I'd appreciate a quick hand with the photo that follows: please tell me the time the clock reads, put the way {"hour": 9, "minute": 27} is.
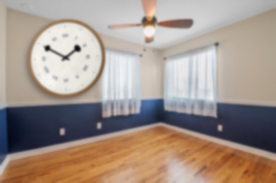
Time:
{"hour": 1, "minute": 50}
